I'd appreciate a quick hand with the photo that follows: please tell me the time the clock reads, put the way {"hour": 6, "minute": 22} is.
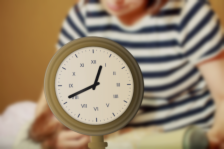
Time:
{"hour": 12, "minute": 41}
